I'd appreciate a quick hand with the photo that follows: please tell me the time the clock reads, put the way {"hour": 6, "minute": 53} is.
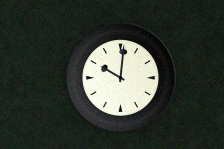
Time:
{"hour": 10, "minute": 1}
